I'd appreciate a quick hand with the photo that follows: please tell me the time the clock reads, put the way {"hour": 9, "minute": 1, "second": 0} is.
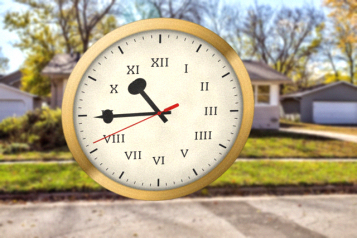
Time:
{"hour": 10, "minute": 44, "second": 41}
